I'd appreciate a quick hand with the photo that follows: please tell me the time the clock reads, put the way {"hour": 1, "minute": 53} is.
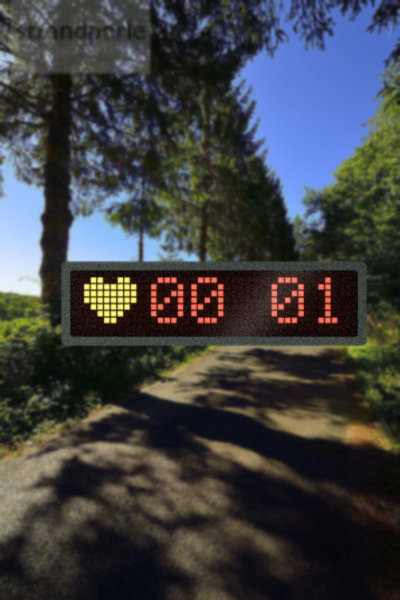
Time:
{"hour": 0, "minute": 1}
